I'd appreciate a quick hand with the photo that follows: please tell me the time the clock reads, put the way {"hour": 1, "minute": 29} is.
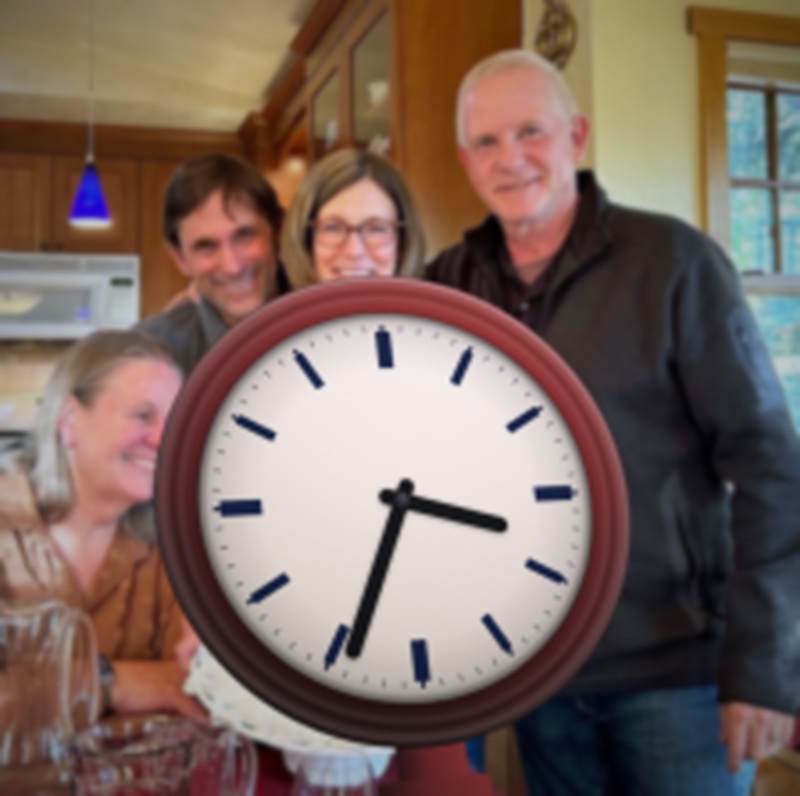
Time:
{"hour": 3, "minute": 34}
